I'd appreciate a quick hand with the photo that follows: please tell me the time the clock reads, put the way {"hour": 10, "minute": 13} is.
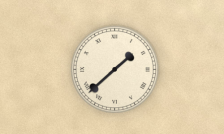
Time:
{"hour": 1, "minute": 38}
